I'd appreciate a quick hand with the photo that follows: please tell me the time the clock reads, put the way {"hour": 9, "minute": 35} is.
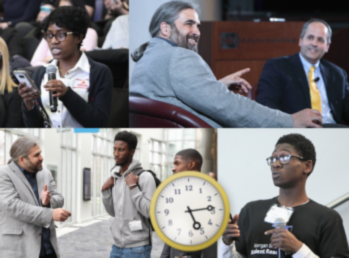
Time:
{"hour": 5, "minute": 14}
